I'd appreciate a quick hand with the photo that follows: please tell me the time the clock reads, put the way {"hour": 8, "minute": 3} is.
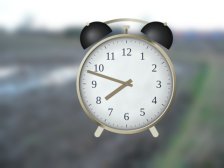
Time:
{"hour": 7, "minute": 48}
